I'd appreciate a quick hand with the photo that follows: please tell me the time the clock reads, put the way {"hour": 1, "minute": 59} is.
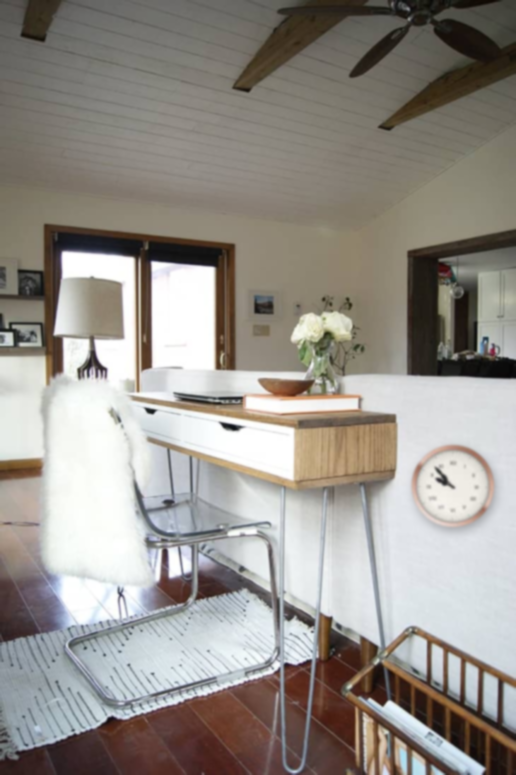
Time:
{"hour": 9, "minute": 53}
